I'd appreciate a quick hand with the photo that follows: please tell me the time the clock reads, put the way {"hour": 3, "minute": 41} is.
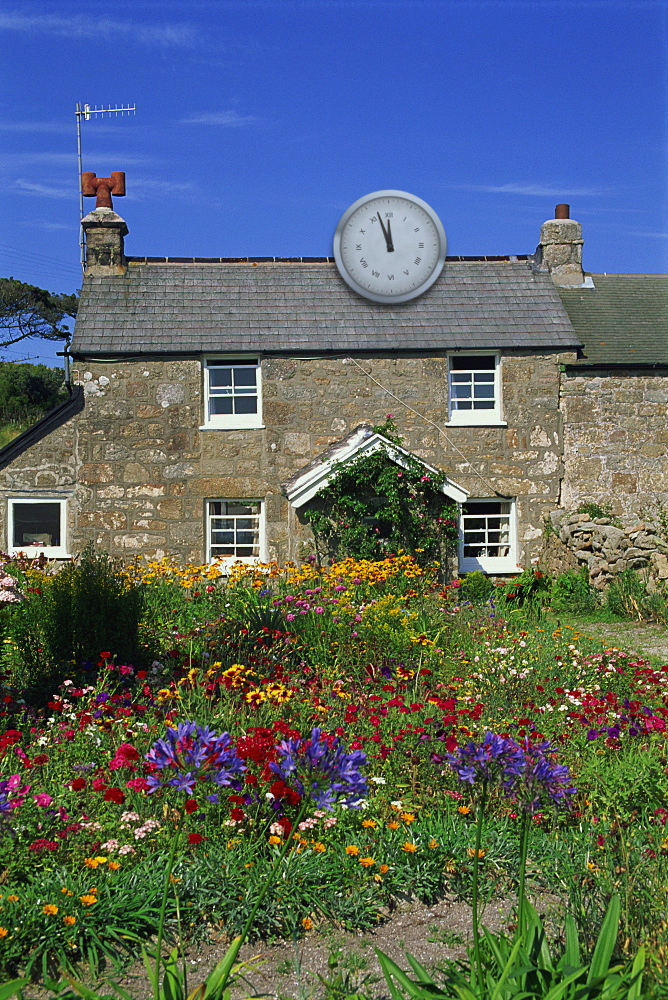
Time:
{"hour": 11, "minute": 57}
